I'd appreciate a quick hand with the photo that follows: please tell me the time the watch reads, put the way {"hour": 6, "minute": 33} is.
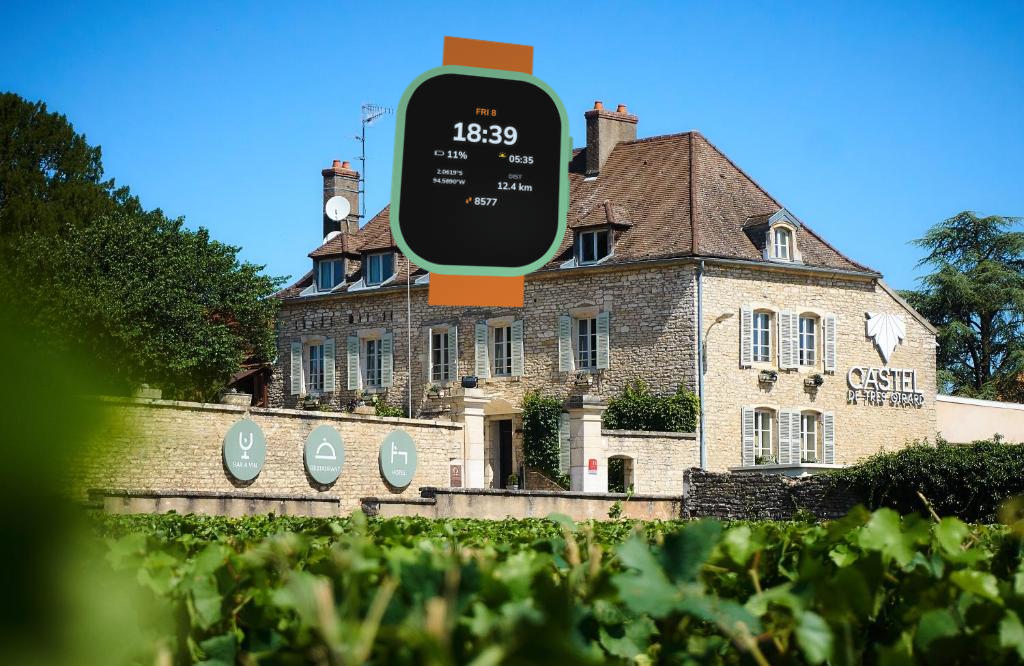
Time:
{"hour": 18, "minute": 39}
